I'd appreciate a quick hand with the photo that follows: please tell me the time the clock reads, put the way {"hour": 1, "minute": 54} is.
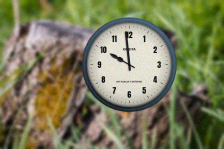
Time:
{"hour": 9, "minute": 59}
